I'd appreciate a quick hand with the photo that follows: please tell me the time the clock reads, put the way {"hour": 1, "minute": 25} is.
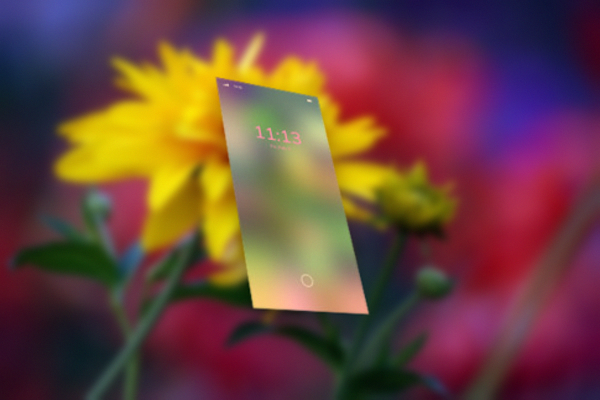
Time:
{"hour": 11, "minute": 13}
